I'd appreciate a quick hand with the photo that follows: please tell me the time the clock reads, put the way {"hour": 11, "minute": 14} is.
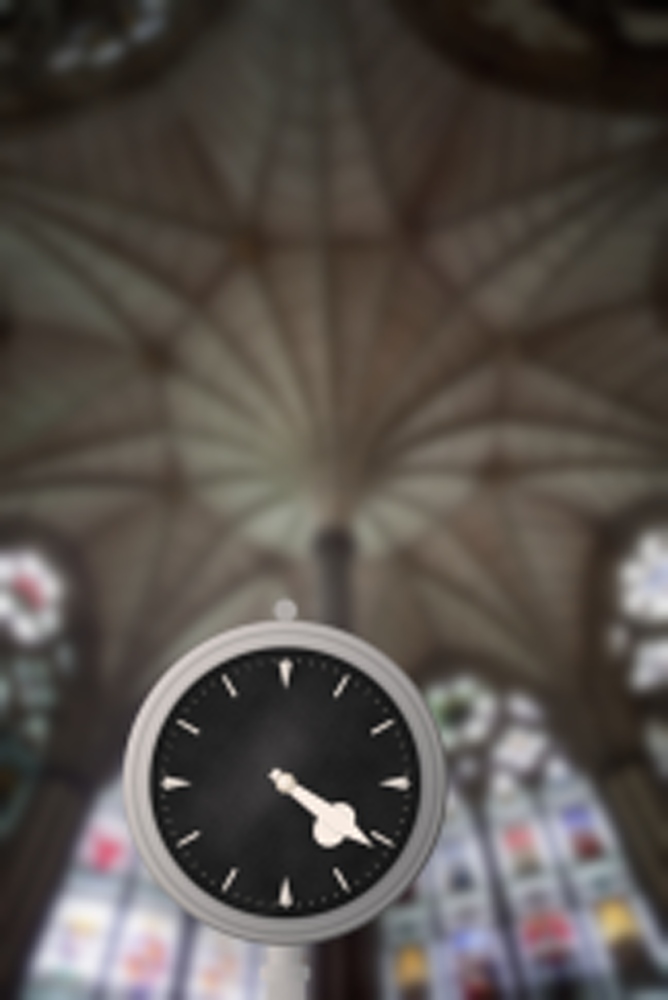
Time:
{"hour": 4, "minute": 21}
